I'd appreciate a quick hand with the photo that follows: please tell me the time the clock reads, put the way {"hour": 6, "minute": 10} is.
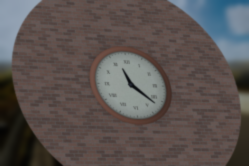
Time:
{"hour": 11, "minute": 22}
